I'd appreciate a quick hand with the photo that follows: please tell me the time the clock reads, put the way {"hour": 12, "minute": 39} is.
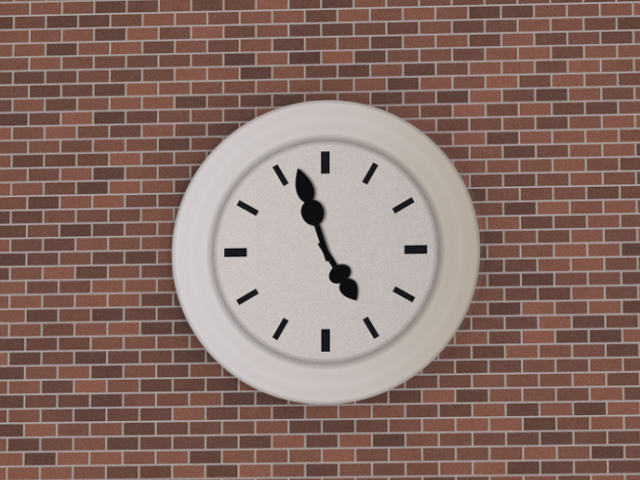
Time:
{"hour": 4, "minute": 57}
